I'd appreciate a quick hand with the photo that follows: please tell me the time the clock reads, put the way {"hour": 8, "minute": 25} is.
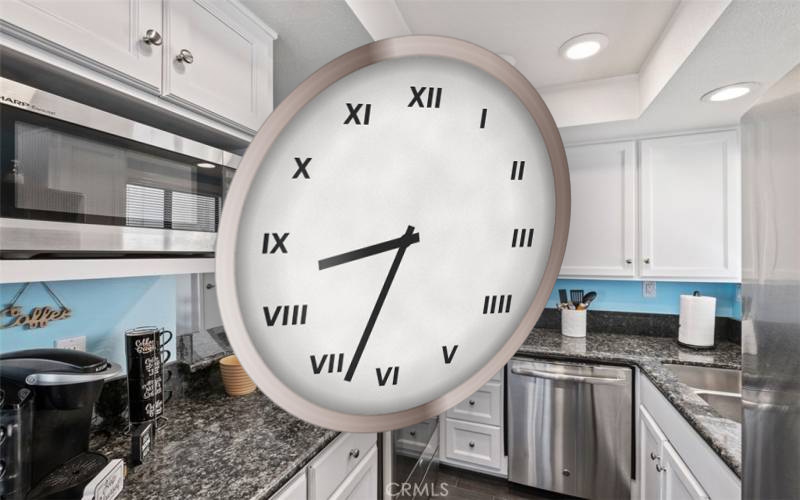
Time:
{"hour": 8, "minute": 33}
